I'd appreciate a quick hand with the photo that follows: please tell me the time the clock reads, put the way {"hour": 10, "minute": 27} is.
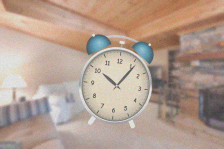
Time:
{"hour": 10, "minute": 6}
